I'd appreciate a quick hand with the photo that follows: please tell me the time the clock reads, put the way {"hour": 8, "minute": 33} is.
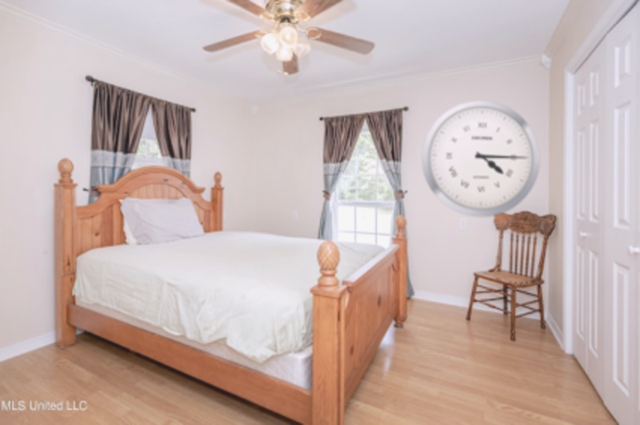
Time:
{"hour": 4, "minute": 15}
